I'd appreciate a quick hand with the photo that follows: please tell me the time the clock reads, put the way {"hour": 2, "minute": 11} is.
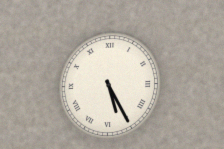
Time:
{"hour": 5, "minute": 25}
